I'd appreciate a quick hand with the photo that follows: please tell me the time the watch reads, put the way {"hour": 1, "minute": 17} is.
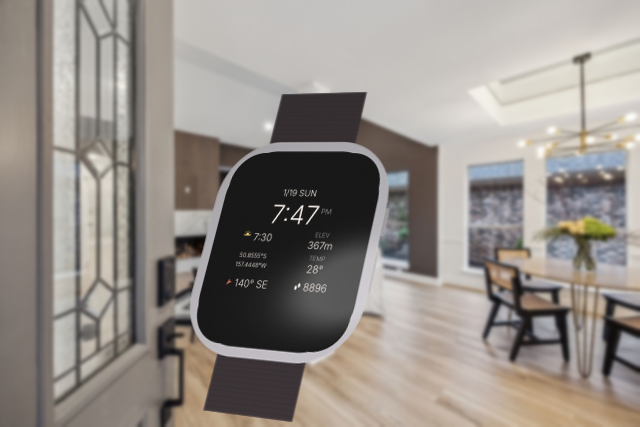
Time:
{"hour": 7, "minute": 47}
